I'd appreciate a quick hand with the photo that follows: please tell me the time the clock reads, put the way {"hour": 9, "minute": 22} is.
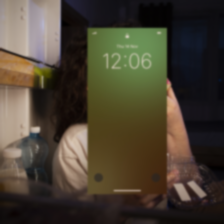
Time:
{"hour": 12, "minute": 6}
